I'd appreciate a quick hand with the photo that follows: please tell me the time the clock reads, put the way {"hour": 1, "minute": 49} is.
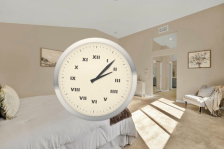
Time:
{"hour": 2, "minute": 7}
